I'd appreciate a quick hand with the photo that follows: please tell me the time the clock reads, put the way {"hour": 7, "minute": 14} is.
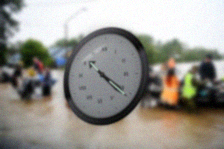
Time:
{"hour": 10, "minute": 21}
